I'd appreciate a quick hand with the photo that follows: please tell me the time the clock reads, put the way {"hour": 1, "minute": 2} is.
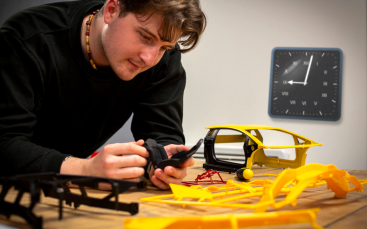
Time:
{"hour": 9, "minute": 2}
